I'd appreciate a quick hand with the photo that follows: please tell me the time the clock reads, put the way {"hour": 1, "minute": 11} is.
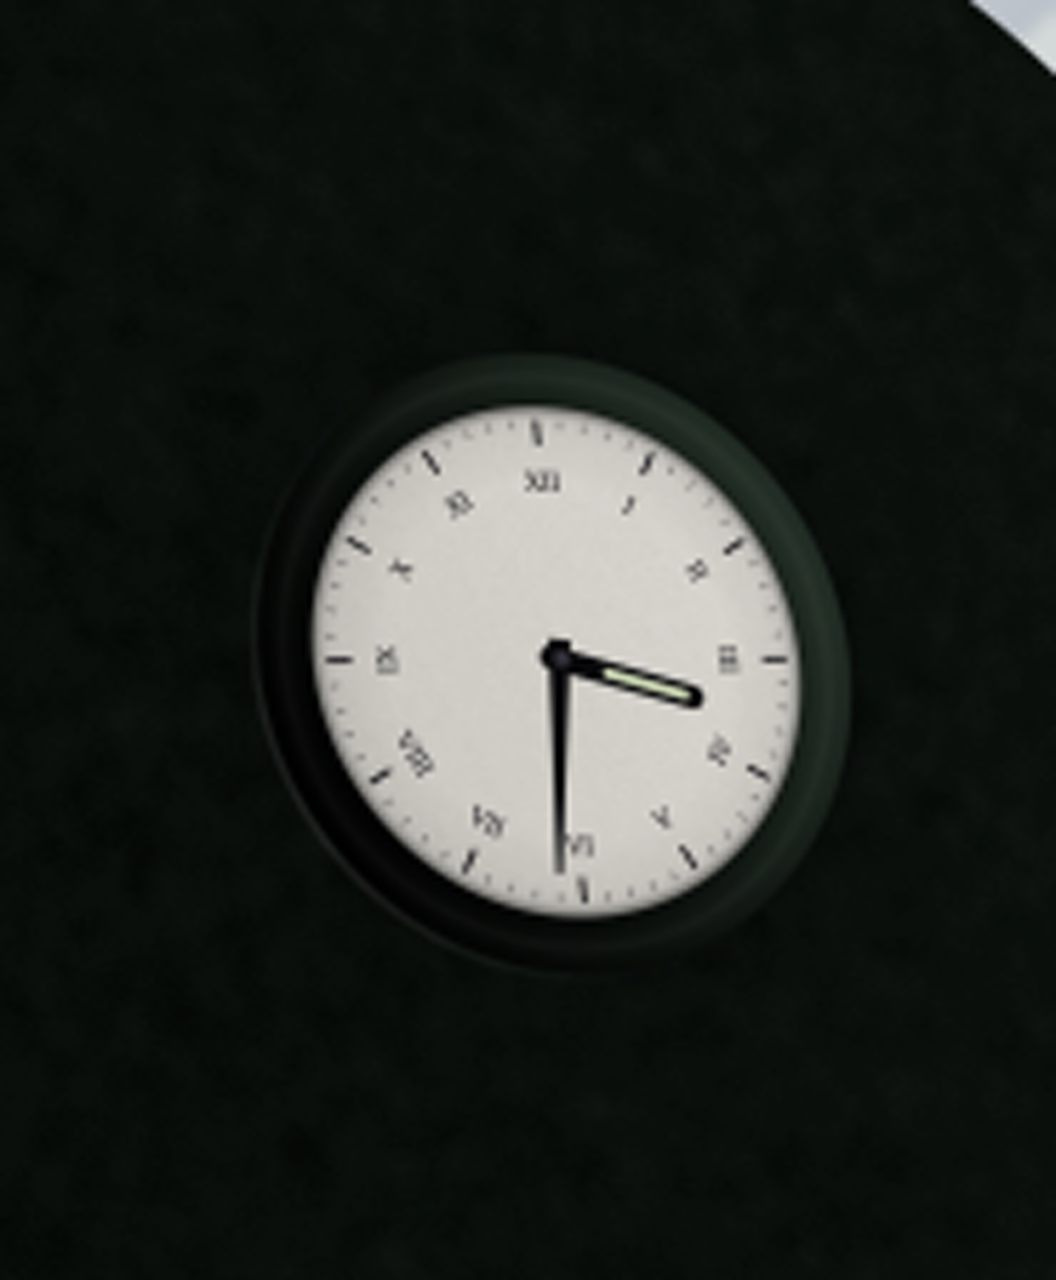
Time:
{"hour": 3, "minute": 31}
